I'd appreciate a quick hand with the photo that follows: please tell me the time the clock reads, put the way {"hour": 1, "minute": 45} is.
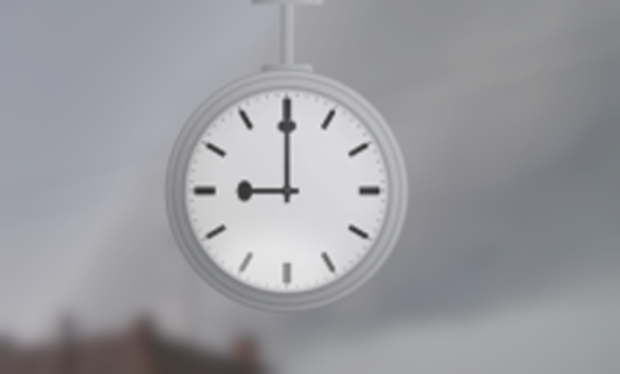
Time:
{"hour": 9, "minute": 0}
